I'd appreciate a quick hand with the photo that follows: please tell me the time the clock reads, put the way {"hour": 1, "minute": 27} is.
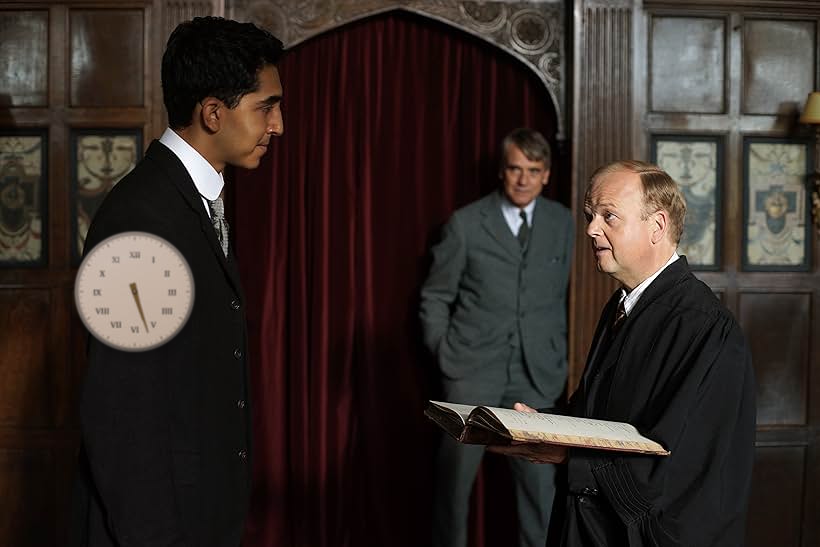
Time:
{"hour": 5, "minute": 27}
